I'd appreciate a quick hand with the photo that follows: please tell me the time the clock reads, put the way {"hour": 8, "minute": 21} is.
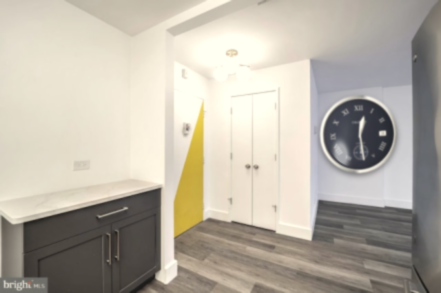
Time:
{"hour": 12, "minute": 29}
